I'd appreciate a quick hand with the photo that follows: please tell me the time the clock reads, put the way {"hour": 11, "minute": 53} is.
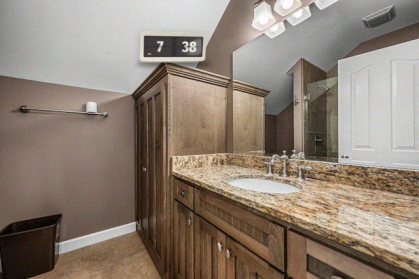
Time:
{"hour": 7, "minute": 38}
